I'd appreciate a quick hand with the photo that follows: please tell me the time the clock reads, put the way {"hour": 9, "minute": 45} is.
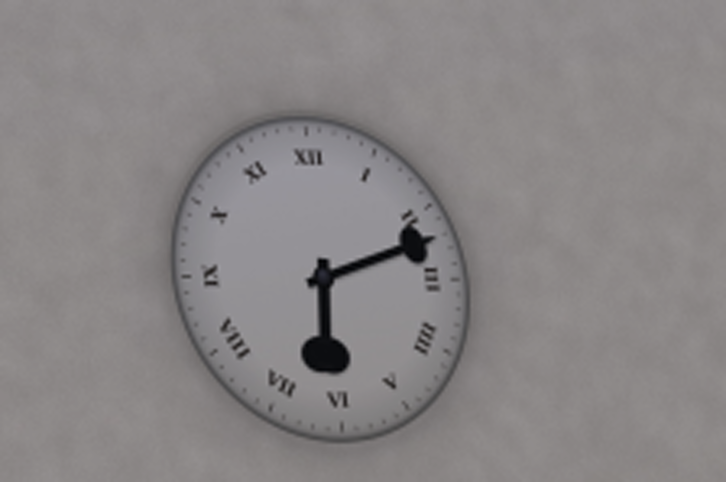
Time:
{"hour": 6, "minute": 12}
